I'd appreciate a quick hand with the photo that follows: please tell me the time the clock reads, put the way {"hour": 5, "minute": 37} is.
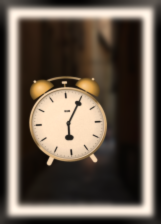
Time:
{"hour": 6, "minute": 5}
